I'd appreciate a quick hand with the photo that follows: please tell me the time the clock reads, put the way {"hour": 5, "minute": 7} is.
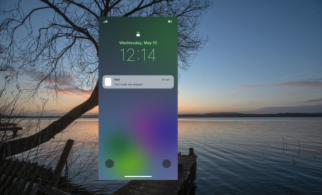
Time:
{"hour": 12, "minute": 14}
